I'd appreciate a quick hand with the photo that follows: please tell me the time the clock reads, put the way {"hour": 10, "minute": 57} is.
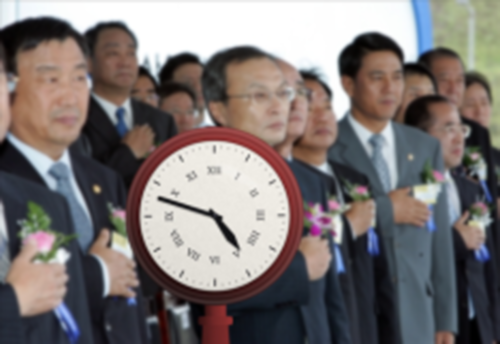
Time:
{"hour": 4, "minute": 48}
